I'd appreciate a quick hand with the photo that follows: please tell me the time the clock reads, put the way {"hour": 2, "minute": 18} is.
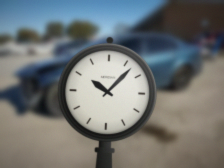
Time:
{"hour": 10, "minute": 7}
